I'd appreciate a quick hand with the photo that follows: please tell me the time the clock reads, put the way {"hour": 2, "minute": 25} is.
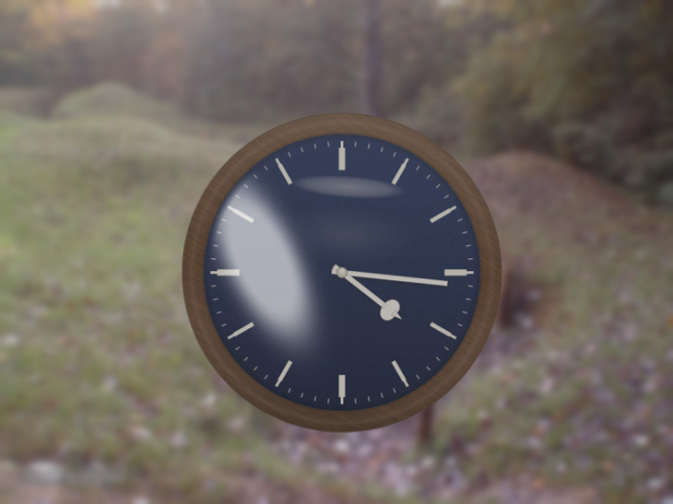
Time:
{"hour": 4, "minute": 16}
